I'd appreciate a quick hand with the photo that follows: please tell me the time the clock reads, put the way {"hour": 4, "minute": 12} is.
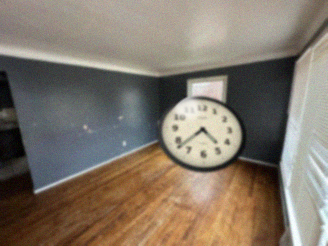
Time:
{"hour": 4, "minute": 38}
